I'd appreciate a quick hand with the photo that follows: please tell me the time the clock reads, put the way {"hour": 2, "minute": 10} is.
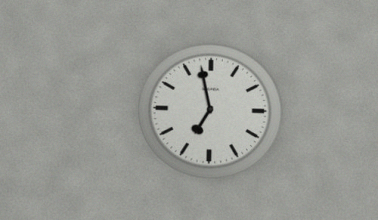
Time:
{"hour": 6, "minute": 58}
